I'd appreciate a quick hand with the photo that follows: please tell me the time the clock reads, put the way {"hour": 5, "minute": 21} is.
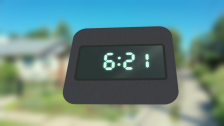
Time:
{"hour": 6, "minute": 21}
